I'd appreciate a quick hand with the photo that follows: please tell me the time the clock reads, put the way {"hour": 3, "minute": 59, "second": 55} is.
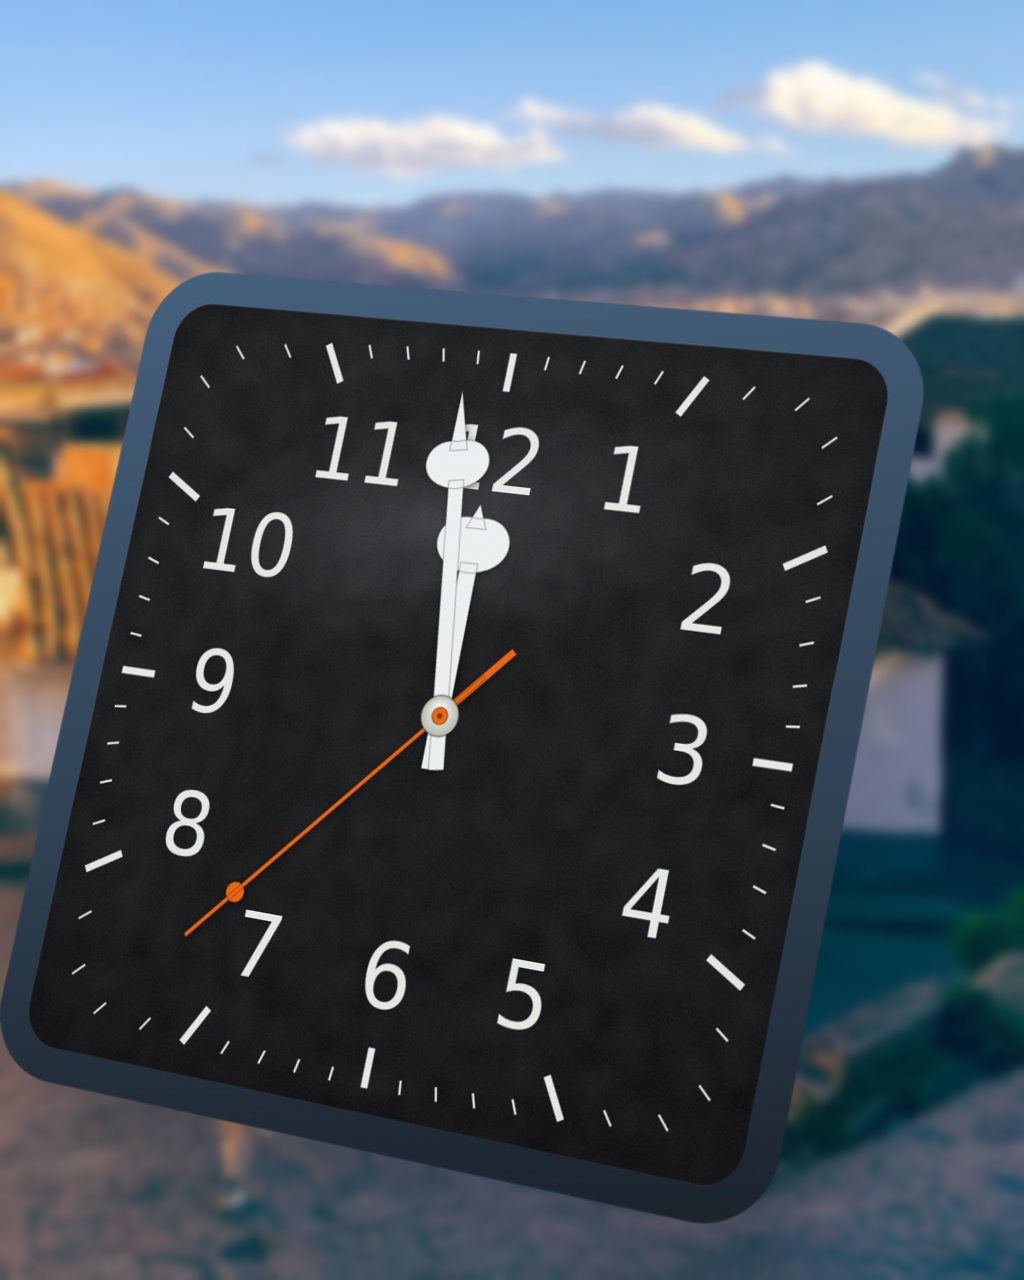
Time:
{"hour": 11, "minute": 58, "second": 37}
